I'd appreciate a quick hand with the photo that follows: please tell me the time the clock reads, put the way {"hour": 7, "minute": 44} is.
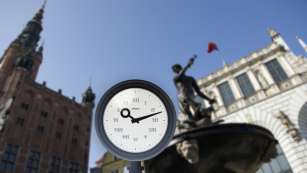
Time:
{"hour": 10, "minute": 12}
